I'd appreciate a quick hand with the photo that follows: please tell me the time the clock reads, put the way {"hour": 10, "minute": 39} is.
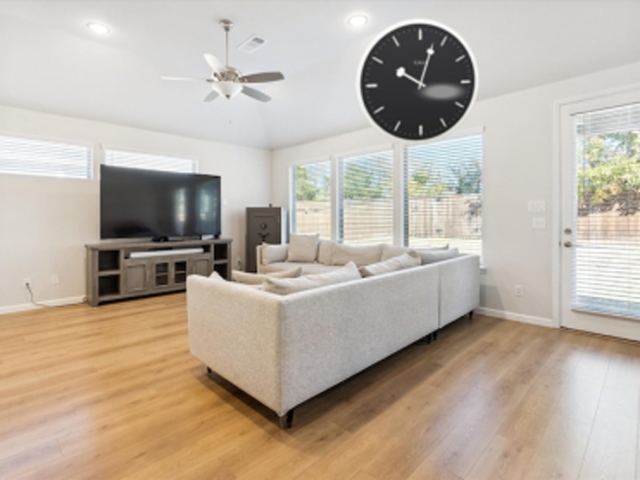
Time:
{"hour": 10, "minute": 3}
